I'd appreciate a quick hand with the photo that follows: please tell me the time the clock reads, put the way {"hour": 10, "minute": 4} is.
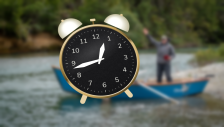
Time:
{"hour": 12, "minute": 43}
